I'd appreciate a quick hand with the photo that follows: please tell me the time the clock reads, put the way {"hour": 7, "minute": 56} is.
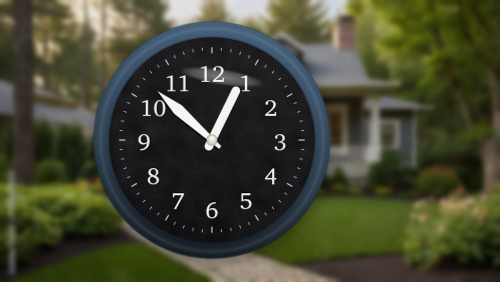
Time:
{"hour": 12, "minute": 52}
